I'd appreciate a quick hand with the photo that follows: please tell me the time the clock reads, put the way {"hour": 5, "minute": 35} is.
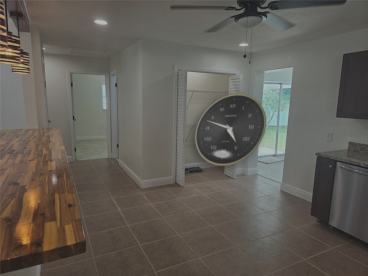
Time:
{"hour": 4, "minute": 48}
